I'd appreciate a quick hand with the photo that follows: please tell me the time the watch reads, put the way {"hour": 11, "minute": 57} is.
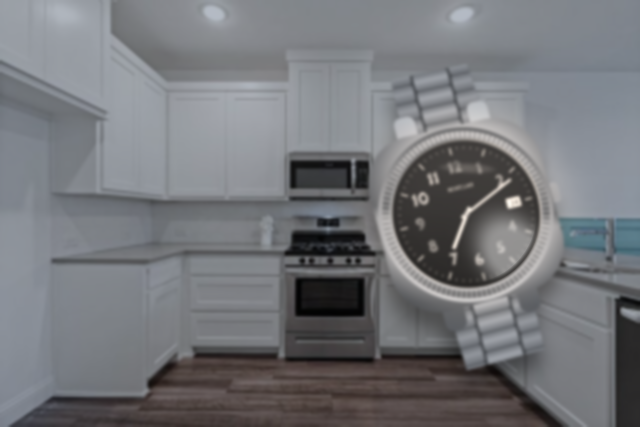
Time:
{"hour": 7, "minute": 11}
